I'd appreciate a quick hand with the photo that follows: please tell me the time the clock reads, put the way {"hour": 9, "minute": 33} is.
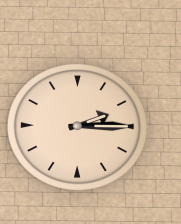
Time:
{"hour": 2, "minute": 15}
